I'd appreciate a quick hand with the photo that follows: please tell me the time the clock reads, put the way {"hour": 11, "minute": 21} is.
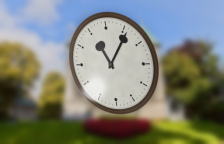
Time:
{"hour": 11, "minute": 6}
